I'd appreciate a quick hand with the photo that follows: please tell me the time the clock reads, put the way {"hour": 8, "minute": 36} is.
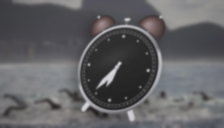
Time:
{"hour": 6, "minute": 36}
